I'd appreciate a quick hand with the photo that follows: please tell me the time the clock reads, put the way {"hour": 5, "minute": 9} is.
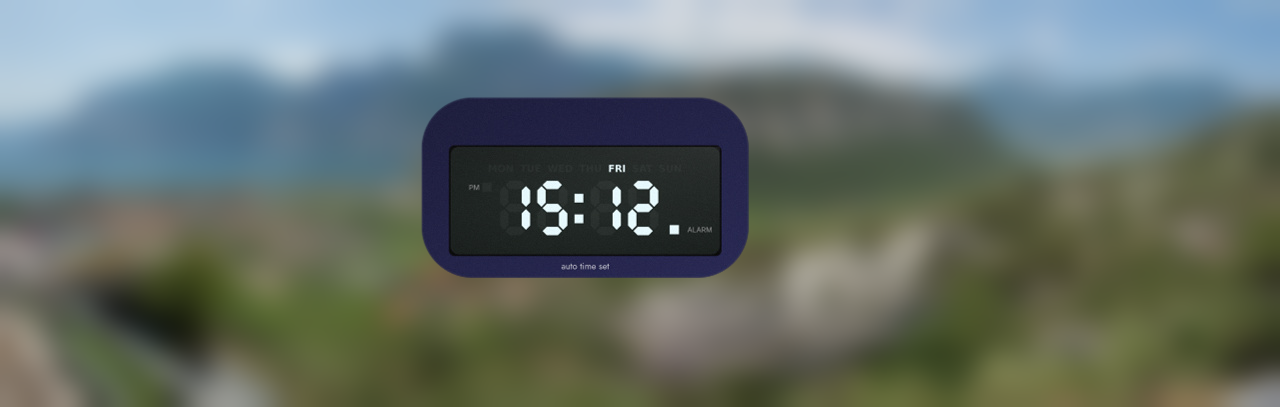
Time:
{"hour": 15, "minute": 12}
